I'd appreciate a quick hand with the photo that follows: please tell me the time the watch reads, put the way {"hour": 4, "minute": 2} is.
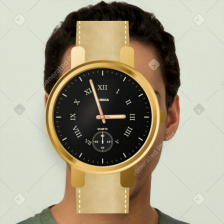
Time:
{"hour": 2, "minute": 57}
